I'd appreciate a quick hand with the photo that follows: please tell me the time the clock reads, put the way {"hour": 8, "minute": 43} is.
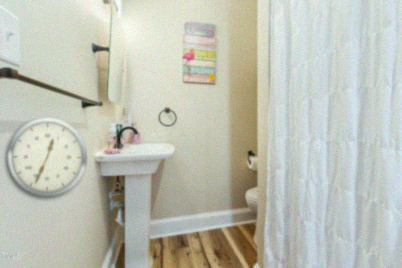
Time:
{"hour": 12, "minute": 34}
